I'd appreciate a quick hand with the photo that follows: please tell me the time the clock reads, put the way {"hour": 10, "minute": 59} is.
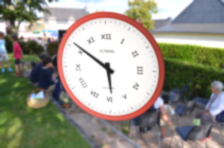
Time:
{"hour": 5, "minute": 51}
